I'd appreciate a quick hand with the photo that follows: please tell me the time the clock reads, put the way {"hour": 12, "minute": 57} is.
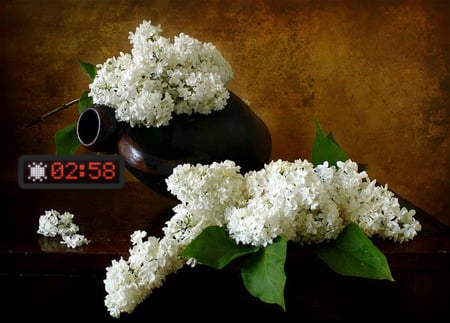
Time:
{"hour": 2, "minute": 58}
